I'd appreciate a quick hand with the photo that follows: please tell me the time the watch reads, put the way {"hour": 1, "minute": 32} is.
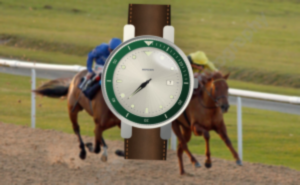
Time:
{"hour": 7, "minute": 38}
